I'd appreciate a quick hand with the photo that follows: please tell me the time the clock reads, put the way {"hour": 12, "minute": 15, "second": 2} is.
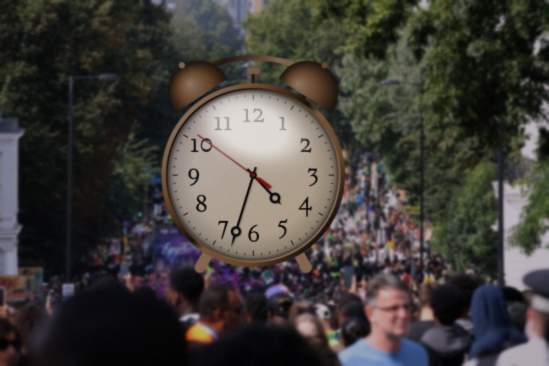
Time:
{"hour": 4, "minute": 32, "second": 51}
